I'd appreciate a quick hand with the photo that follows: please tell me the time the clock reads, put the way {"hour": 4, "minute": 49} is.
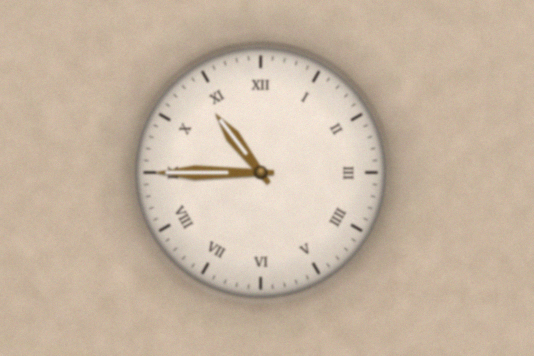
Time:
{"hour": 10, "minute": 45}
